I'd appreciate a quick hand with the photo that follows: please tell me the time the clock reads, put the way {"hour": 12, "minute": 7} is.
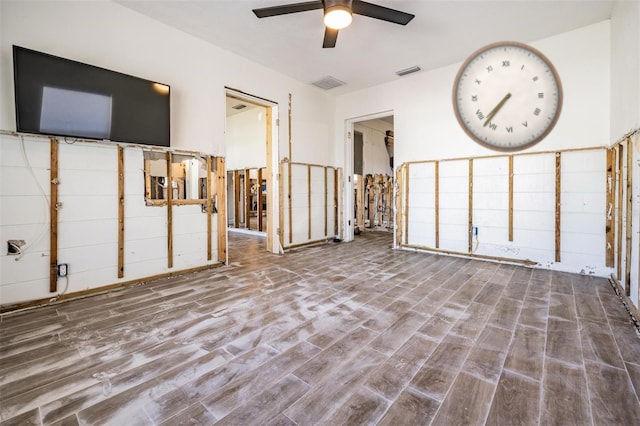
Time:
{"hour": 7, "minute": 37}
